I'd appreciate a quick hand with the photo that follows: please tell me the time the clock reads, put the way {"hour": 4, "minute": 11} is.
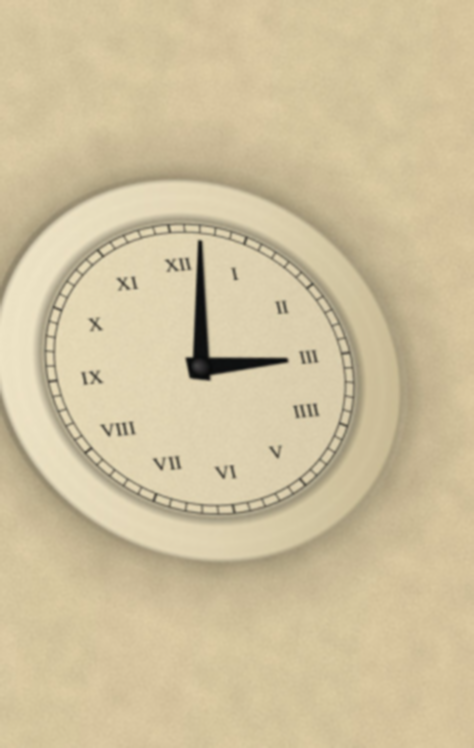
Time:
{"hour": 3, "minute": 2}
